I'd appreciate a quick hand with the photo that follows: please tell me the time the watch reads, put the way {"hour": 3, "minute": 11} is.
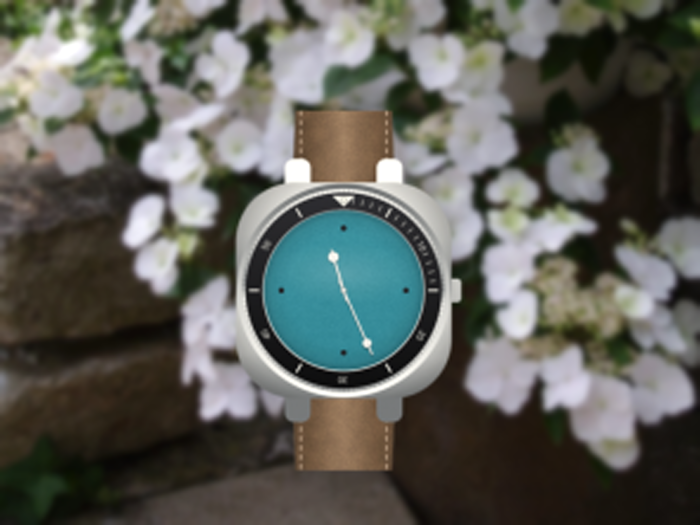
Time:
{"hour": 11, "minute": 26}
